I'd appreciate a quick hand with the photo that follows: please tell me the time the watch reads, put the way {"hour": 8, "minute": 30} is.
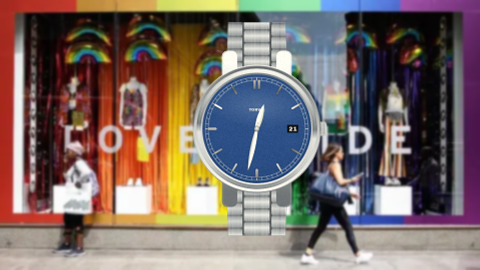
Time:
{"hour": 12, "minute": 32}
